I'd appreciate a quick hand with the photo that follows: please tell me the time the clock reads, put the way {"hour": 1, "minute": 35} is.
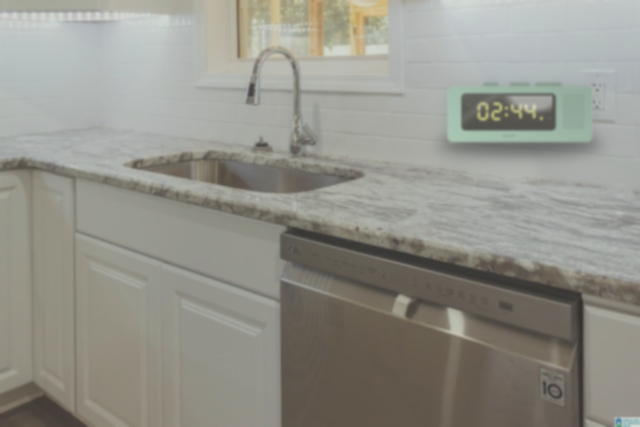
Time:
{"hour": 2, "minute": 44}
